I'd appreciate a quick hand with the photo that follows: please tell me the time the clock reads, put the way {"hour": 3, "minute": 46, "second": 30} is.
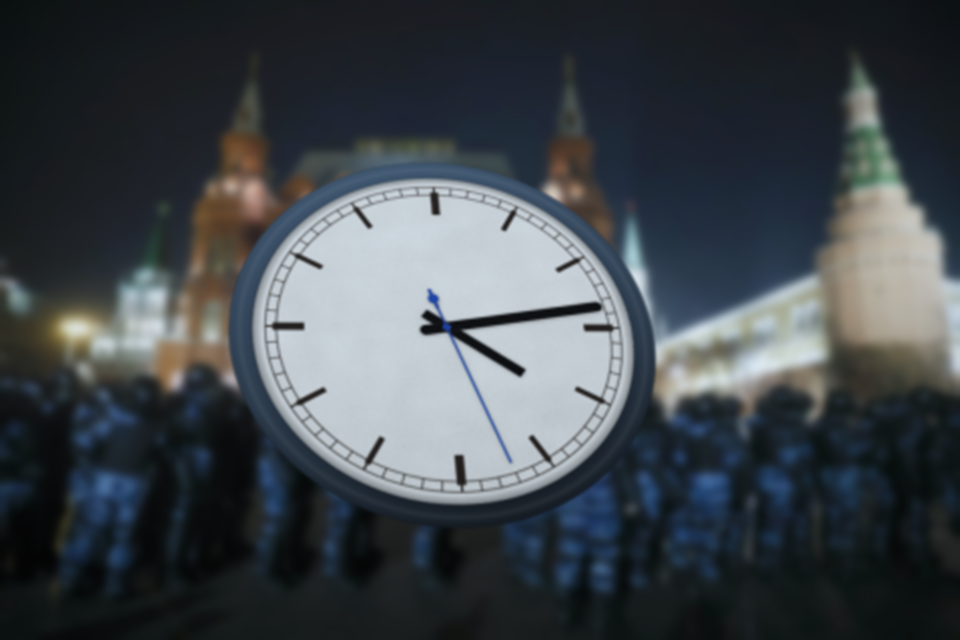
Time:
{"hour": 4, "minute": 13, "second": 27}
